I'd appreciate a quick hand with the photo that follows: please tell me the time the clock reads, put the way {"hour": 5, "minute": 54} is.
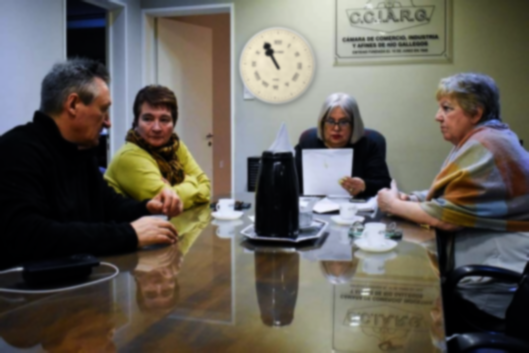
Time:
{"hour": 10, "minute": 55}
